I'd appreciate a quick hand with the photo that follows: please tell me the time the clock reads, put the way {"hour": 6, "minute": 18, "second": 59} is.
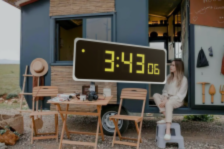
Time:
{"hour": 3, "minute": 43, "second": 6}
